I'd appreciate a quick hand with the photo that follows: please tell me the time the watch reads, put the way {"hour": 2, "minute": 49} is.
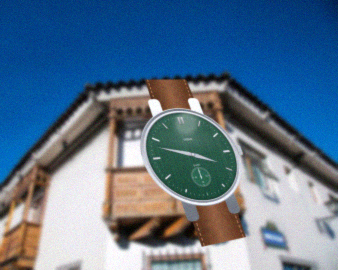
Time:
{"hour": 3, "minute": 48}
